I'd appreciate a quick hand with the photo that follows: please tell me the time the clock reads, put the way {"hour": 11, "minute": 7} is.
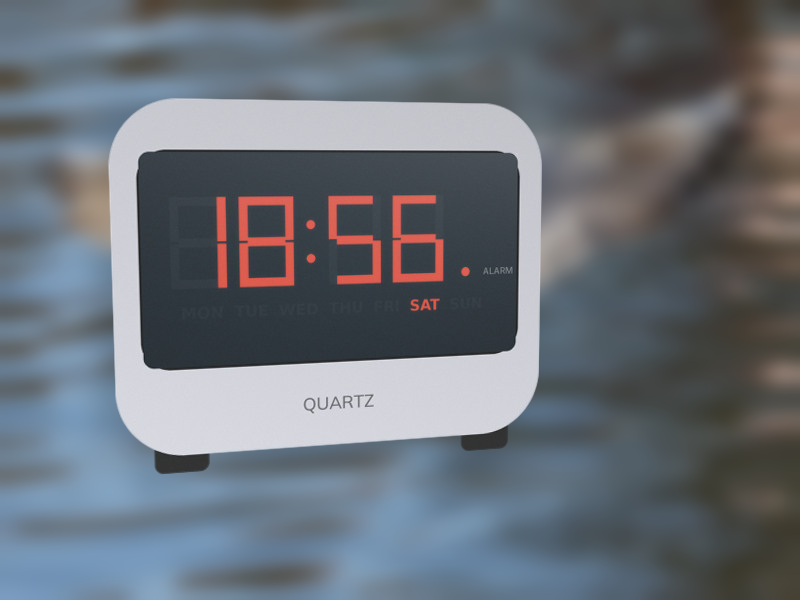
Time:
{"hour": 18, "minute": 56}
